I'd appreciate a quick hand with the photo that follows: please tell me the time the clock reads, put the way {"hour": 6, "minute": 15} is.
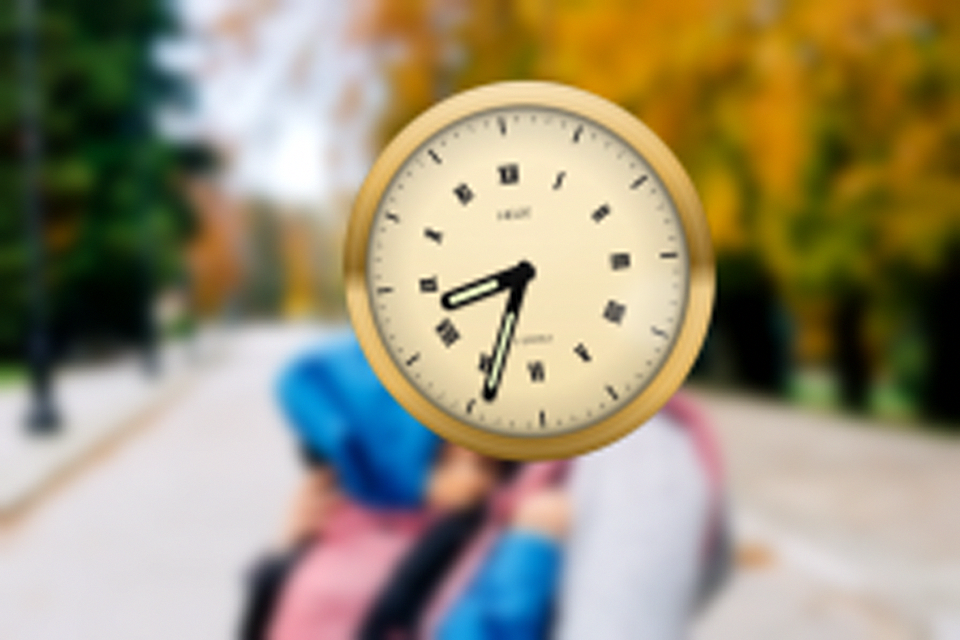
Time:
{"hour": 8, "minute": 34}
